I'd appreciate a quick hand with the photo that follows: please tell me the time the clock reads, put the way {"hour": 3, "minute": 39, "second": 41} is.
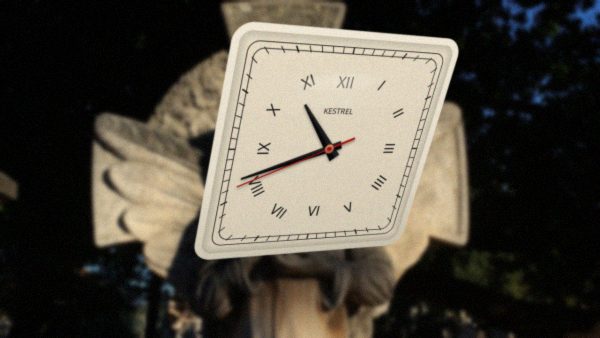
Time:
{"hour": 10, "minute": 41, "second": 41}
